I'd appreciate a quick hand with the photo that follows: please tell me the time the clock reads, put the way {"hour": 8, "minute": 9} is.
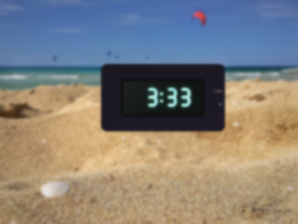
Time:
{"hour": 3, "minute": 33}
